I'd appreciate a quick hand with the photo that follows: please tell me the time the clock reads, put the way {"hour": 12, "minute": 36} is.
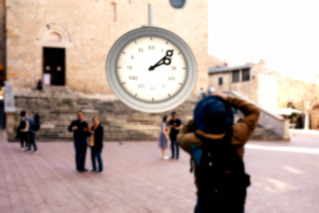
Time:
{"hour": 2, "minute": 8}
